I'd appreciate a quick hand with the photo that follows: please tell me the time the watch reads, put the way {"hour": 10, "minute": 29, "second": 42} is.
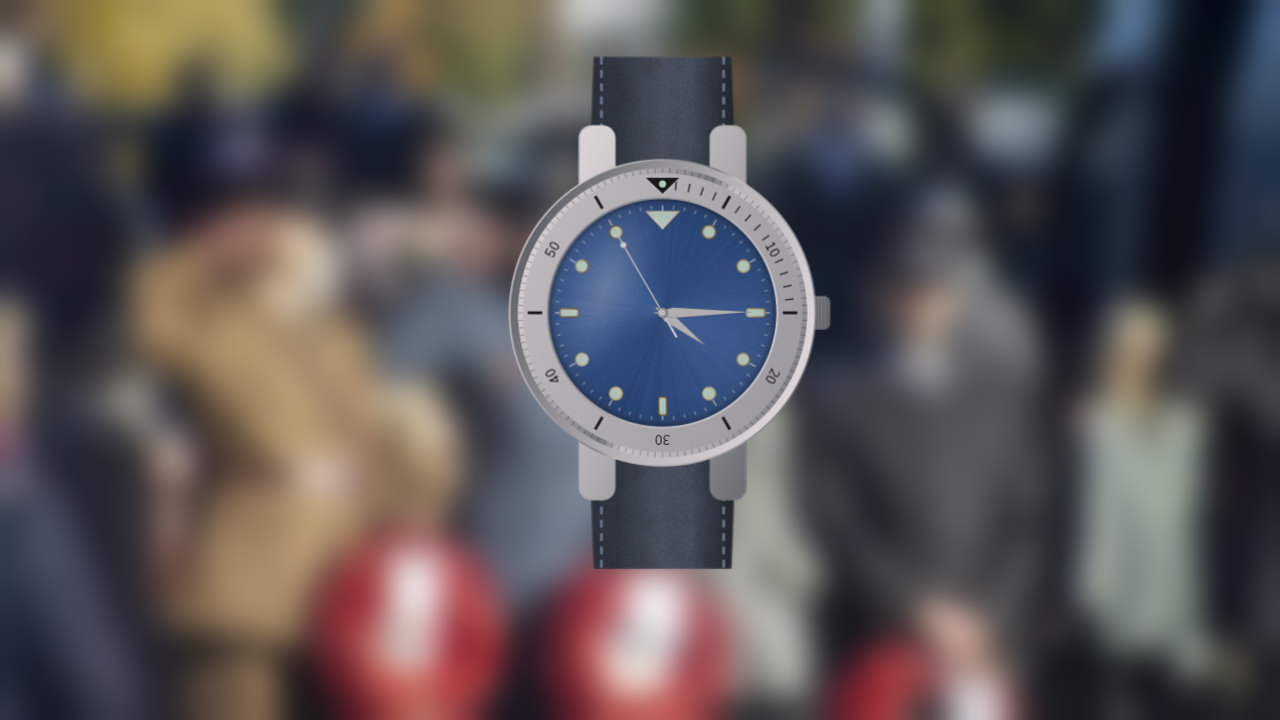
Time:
{"hour": 4, "minute": 14, "second": 55}
